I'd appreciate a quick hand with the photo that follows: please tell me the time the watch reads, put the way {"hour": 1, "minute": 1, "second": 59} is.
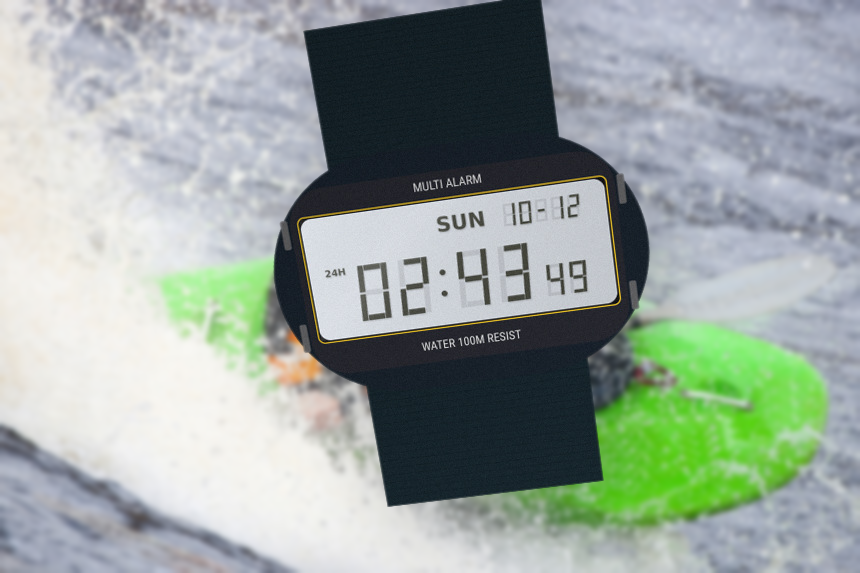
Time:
{"hour": 2, "minute": 43, "second": 49}
